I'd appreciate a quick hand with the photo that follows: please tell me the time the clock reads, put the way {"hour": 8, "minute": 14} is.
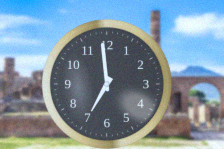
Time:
{"hour": 6, "minute": 59}
